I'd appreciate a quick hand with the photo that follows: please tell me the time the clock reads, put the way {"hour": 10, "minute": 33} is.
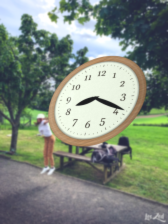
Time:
{"hour": 8, "minute": 19}
